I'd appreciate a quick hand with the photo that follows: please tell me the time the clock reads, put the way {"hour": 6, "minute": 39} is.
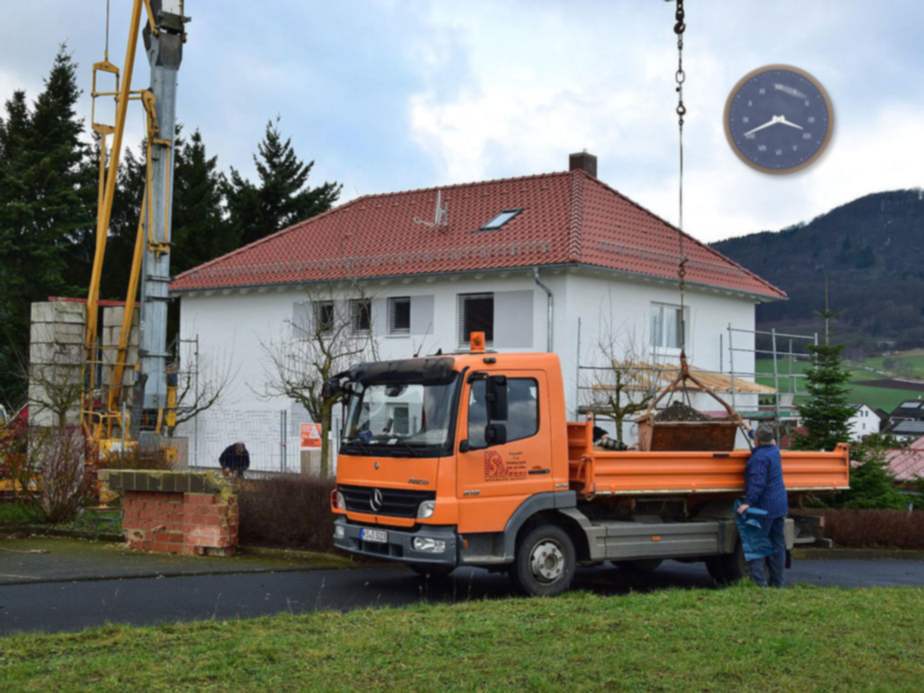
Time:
{"hour": 3, "minute": 41}
